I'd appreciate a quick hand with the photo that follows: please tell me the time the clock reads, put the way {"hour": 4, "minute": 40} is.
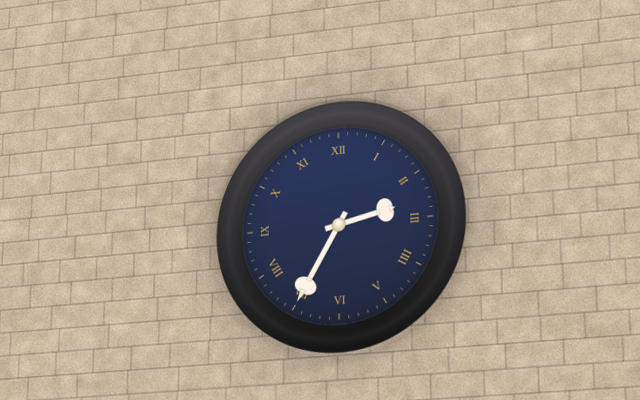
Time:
{"hour": 2, "minute": 35}
